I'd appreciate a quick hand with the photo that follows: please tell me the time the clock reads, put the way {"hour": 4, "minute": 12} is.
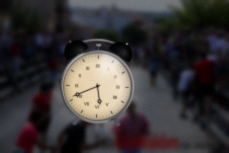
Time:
{"hour": 5, "minute": 41}
